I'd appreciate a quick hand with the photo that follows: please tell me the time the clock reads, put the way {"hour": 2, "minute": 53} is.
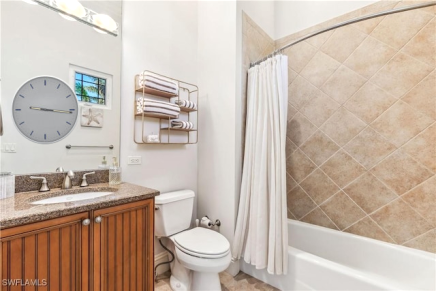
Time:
{"hour": 9, "minute": 16}
